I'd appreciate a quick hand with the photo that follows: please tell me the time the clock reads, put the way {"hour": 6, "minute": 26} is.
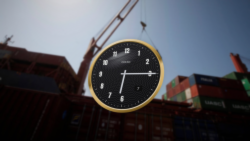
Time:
{"hour": 6, "minute": 15}
